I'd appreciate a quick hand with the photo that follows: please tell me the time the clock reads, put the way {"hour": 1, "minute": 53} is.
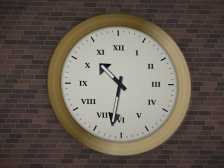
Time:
{"hour": 10, "minute": 32}
